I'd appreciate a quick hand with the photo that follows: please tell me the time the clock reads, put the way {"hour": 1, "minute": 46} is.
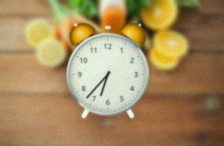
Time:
{"hour": 6, "minute": 37}
